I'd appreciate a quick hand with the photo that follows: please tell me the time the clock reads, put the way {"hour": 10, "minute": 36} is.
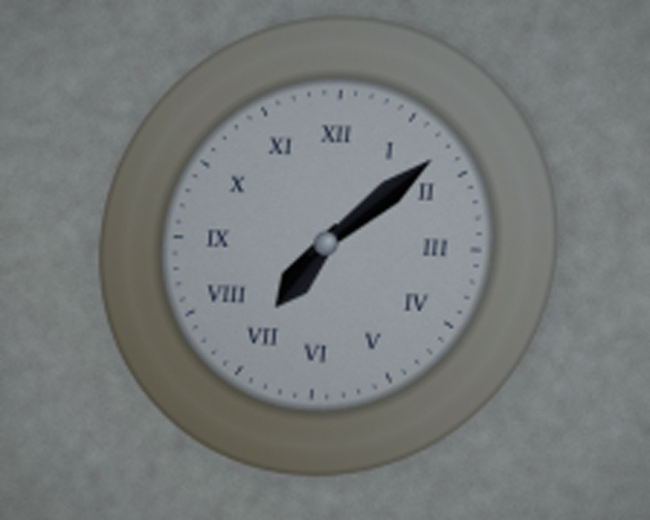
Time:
{"hour": 7, "minute": 8}
